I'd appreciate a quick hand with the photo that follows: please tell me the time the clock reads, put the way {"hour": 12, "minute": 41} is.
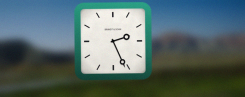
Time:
{"hour": 2, "minute": 26}
